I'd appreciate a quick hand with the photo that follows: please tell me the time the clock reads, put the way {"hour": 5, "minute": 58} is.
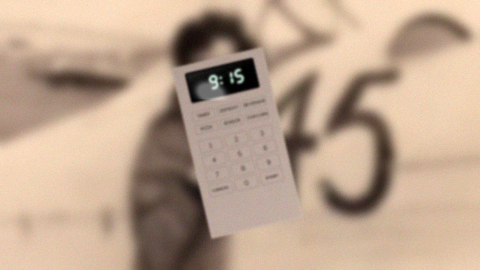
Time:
{"hour": 9, "minute": 15}
